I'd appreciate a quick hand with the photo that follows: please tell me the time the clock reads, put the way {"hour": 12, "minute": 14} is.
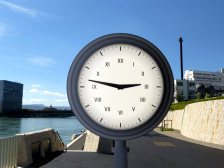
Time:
{"hour": 2, "minute": 47}
